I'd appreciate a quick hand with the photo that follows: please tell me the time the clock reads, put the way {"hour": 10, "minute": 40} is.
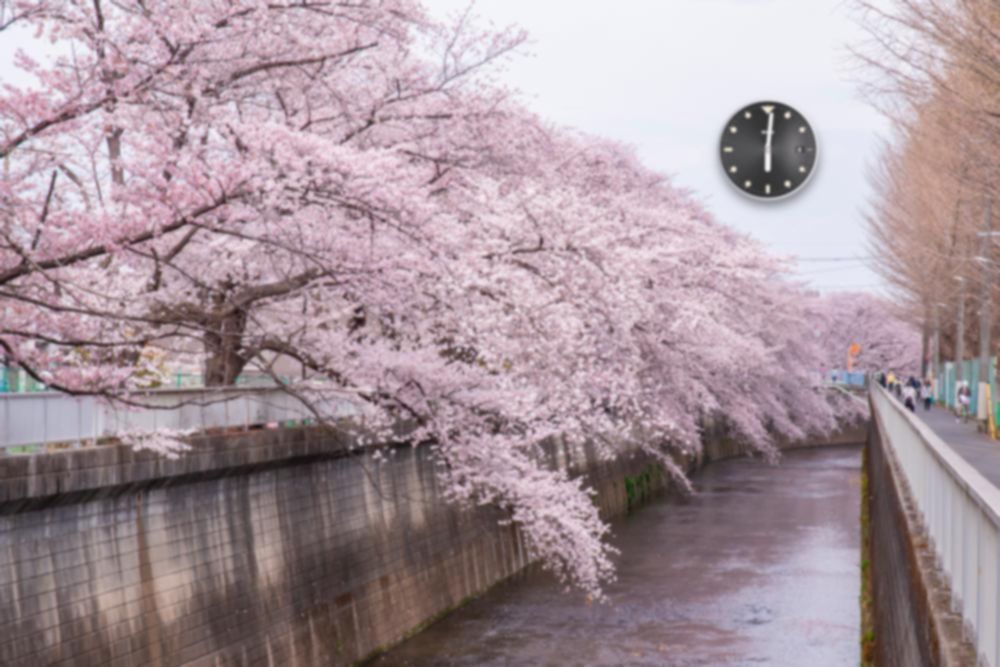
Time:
{"hour": 6, "minute": 1}
